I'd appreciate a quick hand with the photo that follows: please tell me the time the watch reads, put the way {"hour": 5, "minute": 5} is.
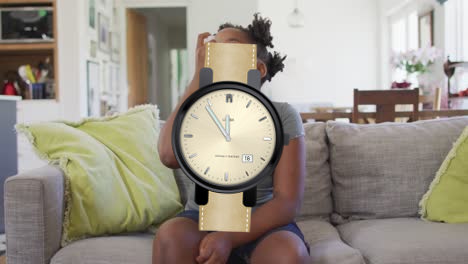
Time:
{"hour": 11, "minute": 54}
